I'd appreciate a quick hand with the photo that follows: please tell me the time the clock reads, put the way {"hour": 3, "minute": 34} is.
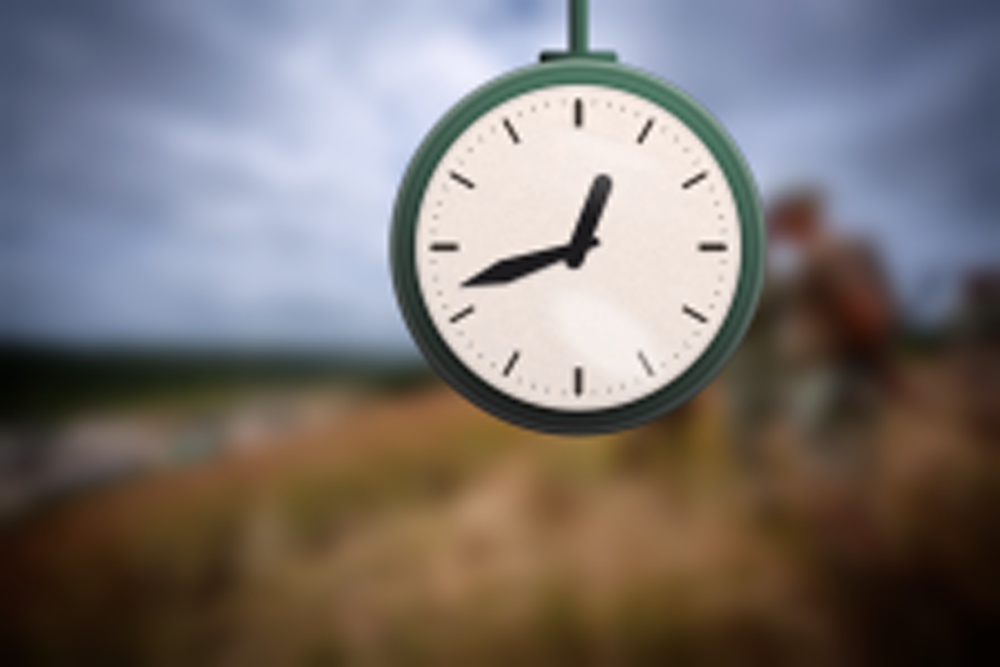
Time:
{"hour": 12, "minute": 42}
